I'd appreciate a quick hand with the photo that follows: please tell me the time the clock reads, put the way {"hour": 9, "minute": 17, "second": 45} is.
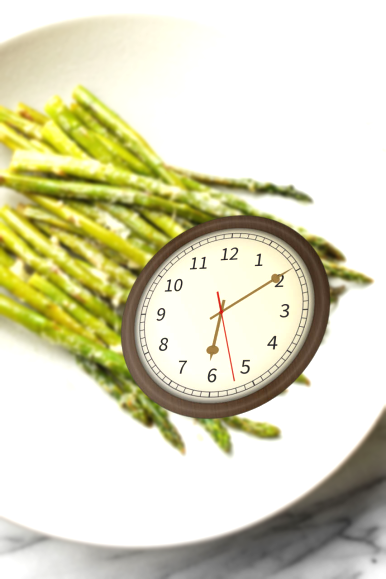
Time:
{"hour": 6, "minute": 9, "second": 27}
